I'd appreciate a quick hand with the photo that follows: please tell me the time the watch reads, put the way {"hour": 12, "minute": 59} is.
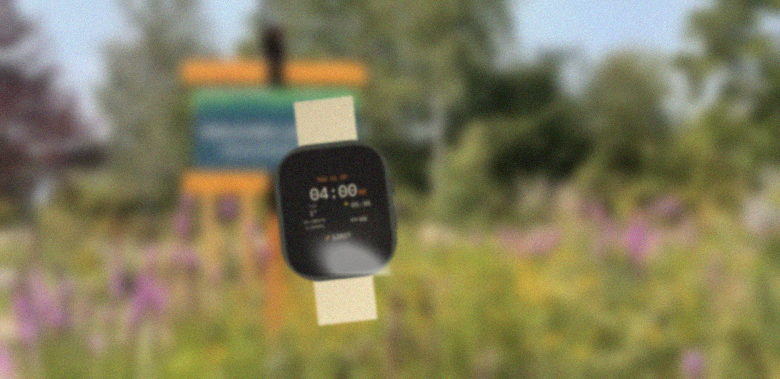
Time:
{"hour": 4, "minute": 0}
